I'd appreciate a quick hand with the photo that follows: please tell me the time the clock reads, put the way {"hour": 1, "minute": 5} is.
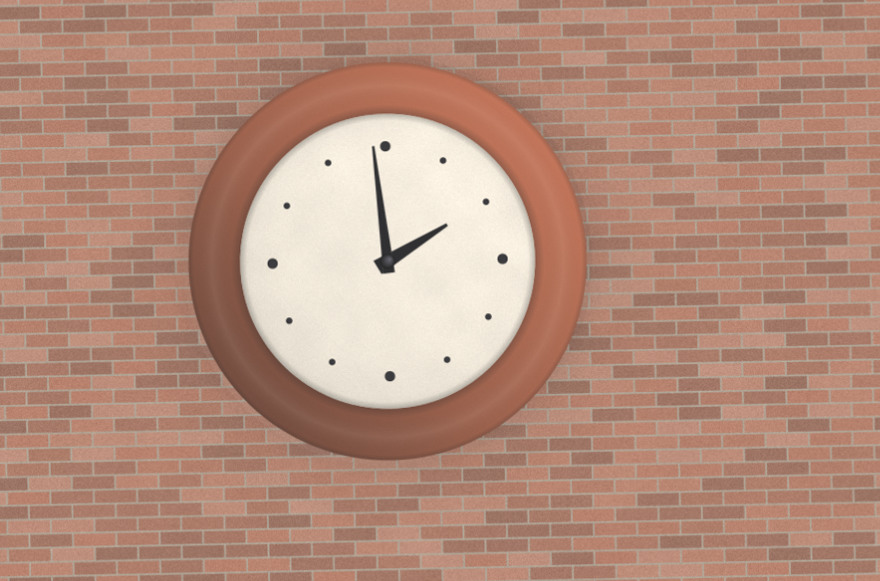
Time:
{"hour": 1, "minute": 59}
